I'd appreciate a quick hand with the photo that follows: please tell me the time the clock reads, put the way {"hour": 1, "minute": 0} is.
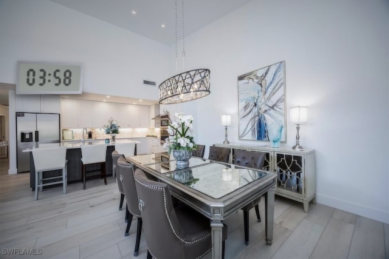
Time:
{"hour": 3, "minute": 58}
